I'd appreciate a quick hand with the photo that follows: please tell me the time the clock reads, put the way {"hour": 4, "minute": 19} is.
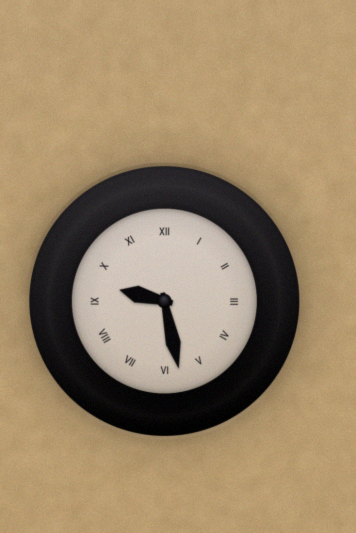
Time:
{"hour": 9, "minute": 28}
